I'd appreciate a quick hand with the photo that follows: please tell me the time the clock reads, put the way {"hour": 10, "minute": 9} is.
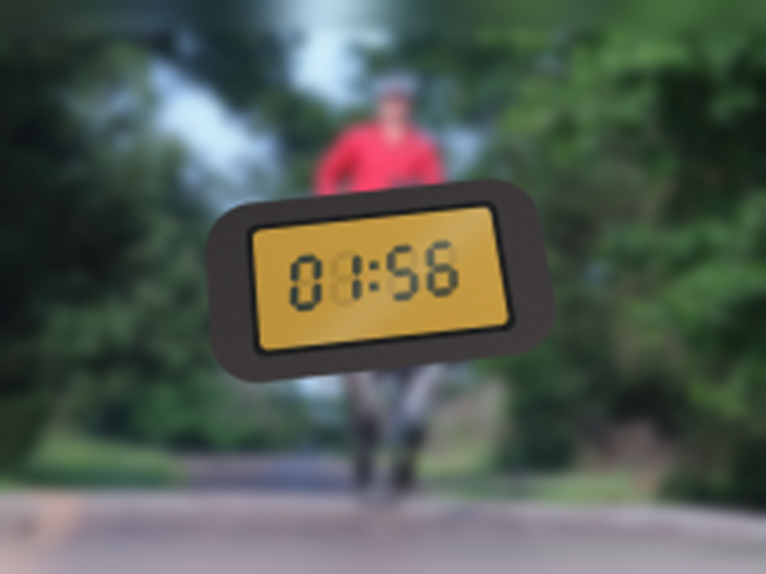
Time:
{"hour": 1, "minute": 56}
